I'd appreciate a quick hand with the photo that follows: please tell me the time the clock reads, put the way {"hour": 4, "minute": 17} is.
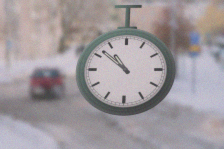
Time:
{"hour": 10, "minute": 52}
